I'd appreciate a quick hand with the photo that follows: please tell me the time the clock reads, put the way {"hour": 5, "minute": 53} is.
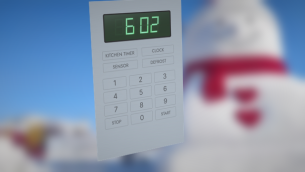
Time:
{"hour": 6, "minute": 2}
